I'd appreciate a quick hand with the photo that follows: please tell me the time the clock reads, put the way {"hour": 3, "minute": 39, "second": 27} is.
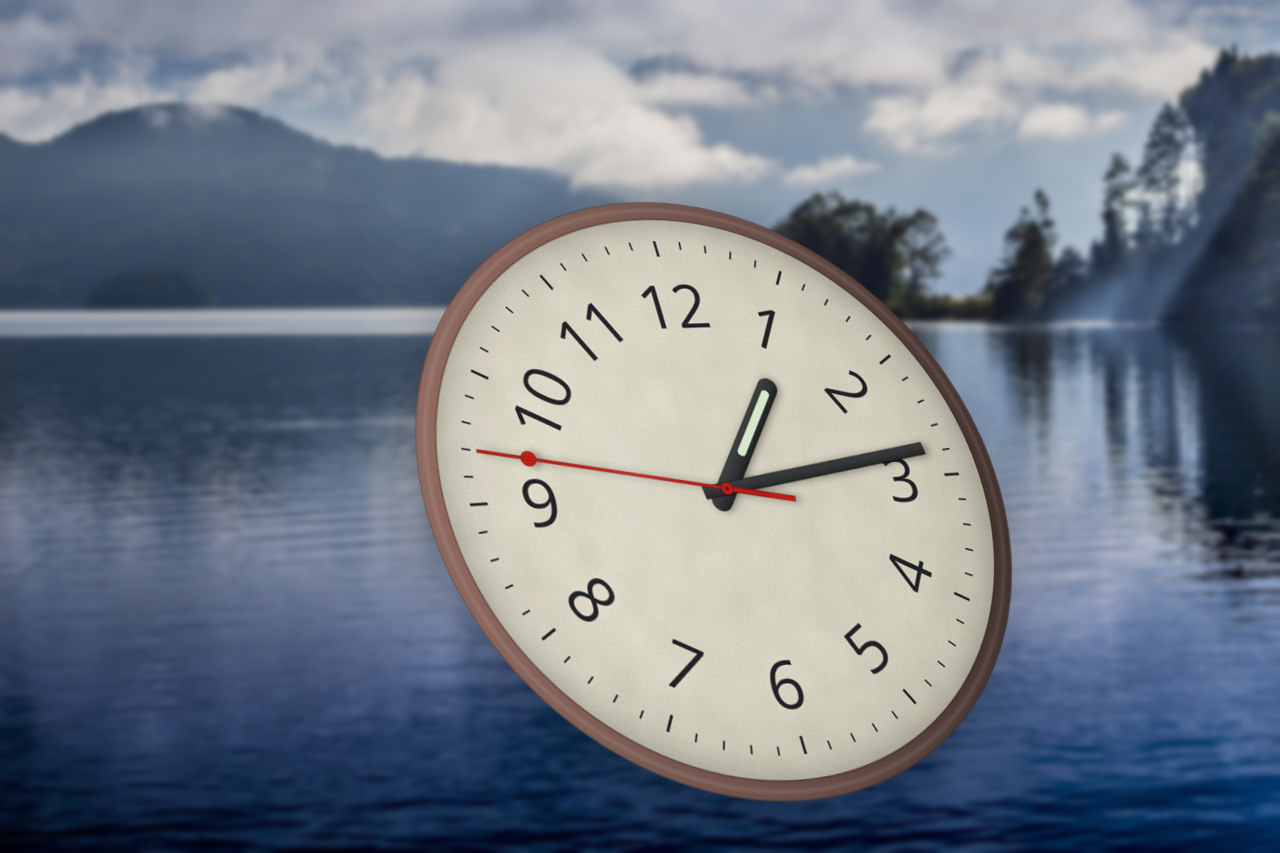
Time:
{"hour": 1, "minute": 13, "second": 47}
